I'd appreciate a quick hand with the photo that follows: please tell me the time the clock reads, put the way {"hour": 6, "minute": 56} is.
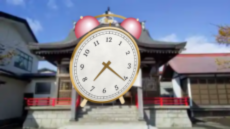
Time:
{"hour": 7, "minute": 21}
